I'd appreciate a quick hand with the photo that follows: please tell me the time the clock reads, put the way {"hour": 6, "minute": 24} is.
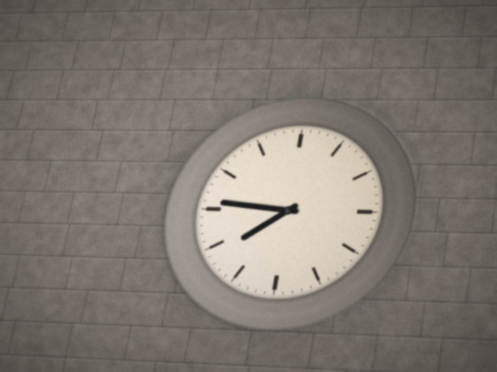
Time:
{"hour": 7, "minute": 46}
